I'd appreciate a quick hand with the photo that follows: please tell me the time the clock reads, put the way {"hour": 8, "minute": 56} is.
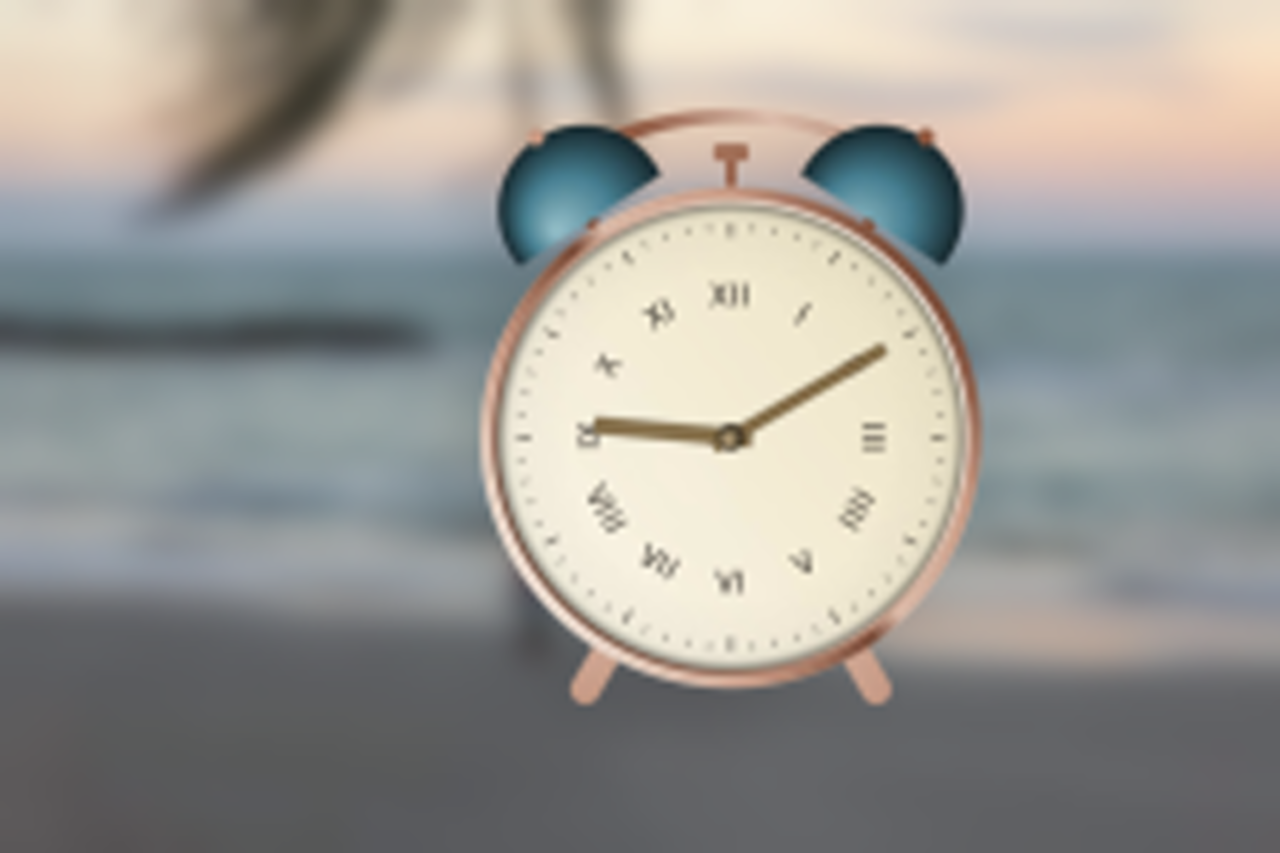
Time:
{"hour": 9, "minute": 10}
